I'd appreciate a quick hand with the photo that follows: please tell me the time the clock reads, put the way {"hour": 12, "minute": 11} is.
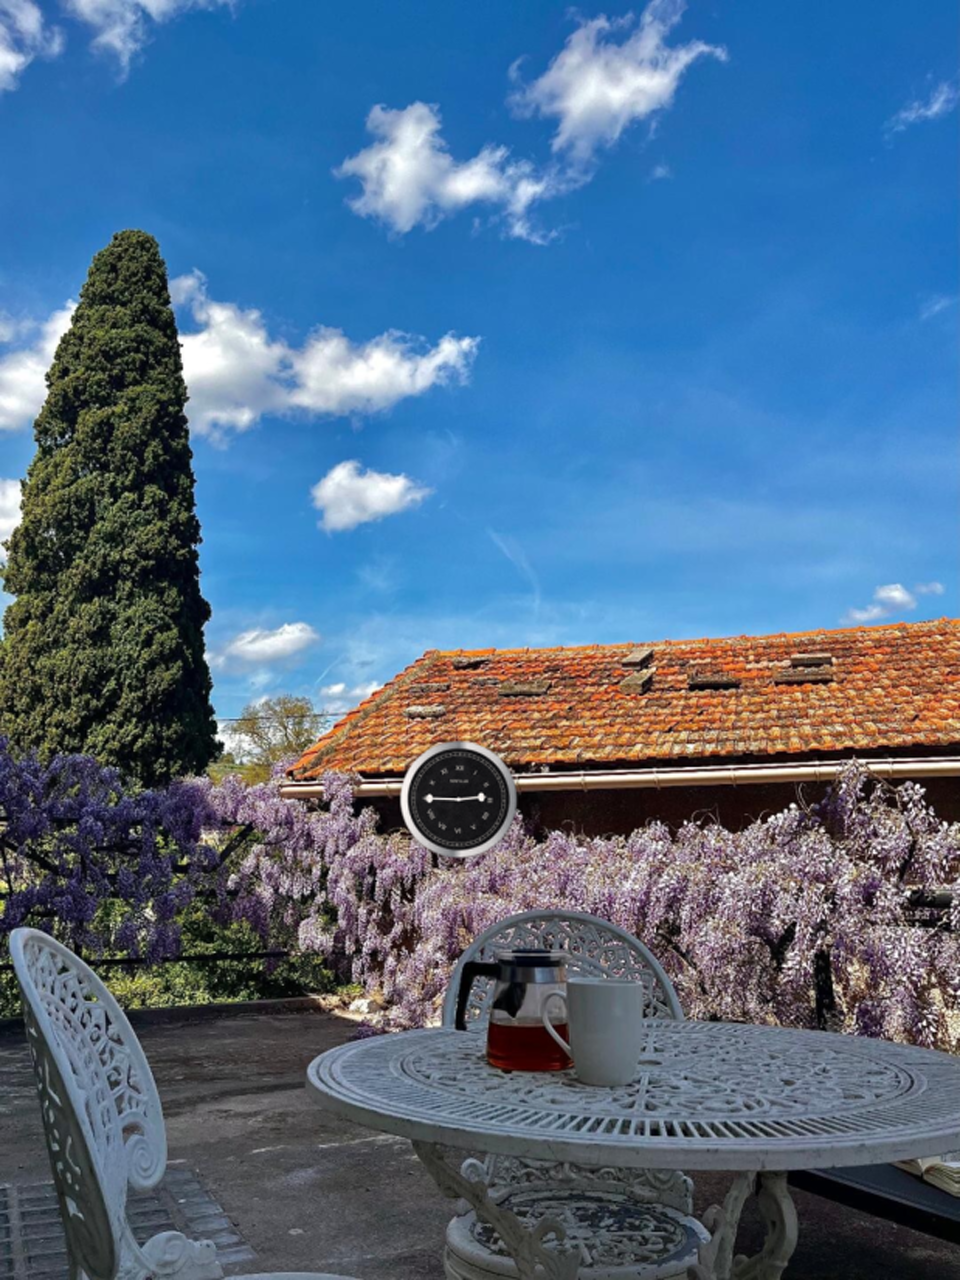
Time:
{"hour": 2, "minute": 45}
